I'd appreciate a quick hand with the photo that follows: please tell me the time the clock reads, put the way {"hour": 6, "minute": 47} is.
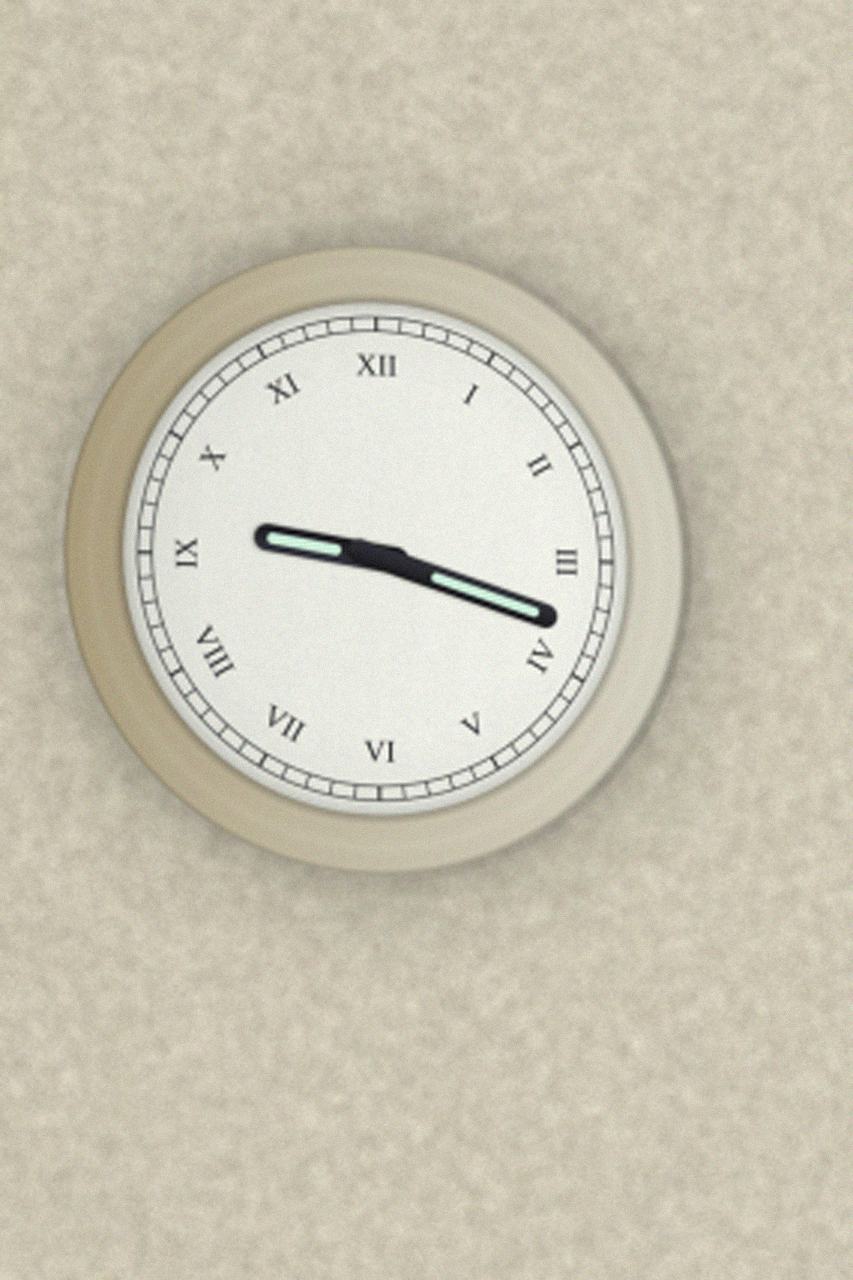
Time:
{"hour": 9, "minute": 18}
